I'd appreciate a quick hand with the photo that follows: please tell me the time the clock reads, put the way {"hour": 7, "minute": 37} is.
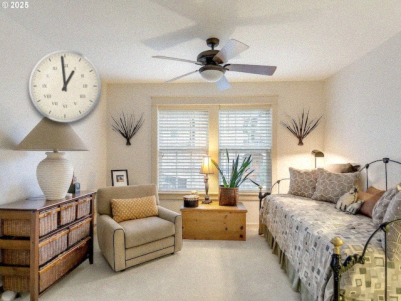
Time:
{"hour": 12, "minute": 59}
